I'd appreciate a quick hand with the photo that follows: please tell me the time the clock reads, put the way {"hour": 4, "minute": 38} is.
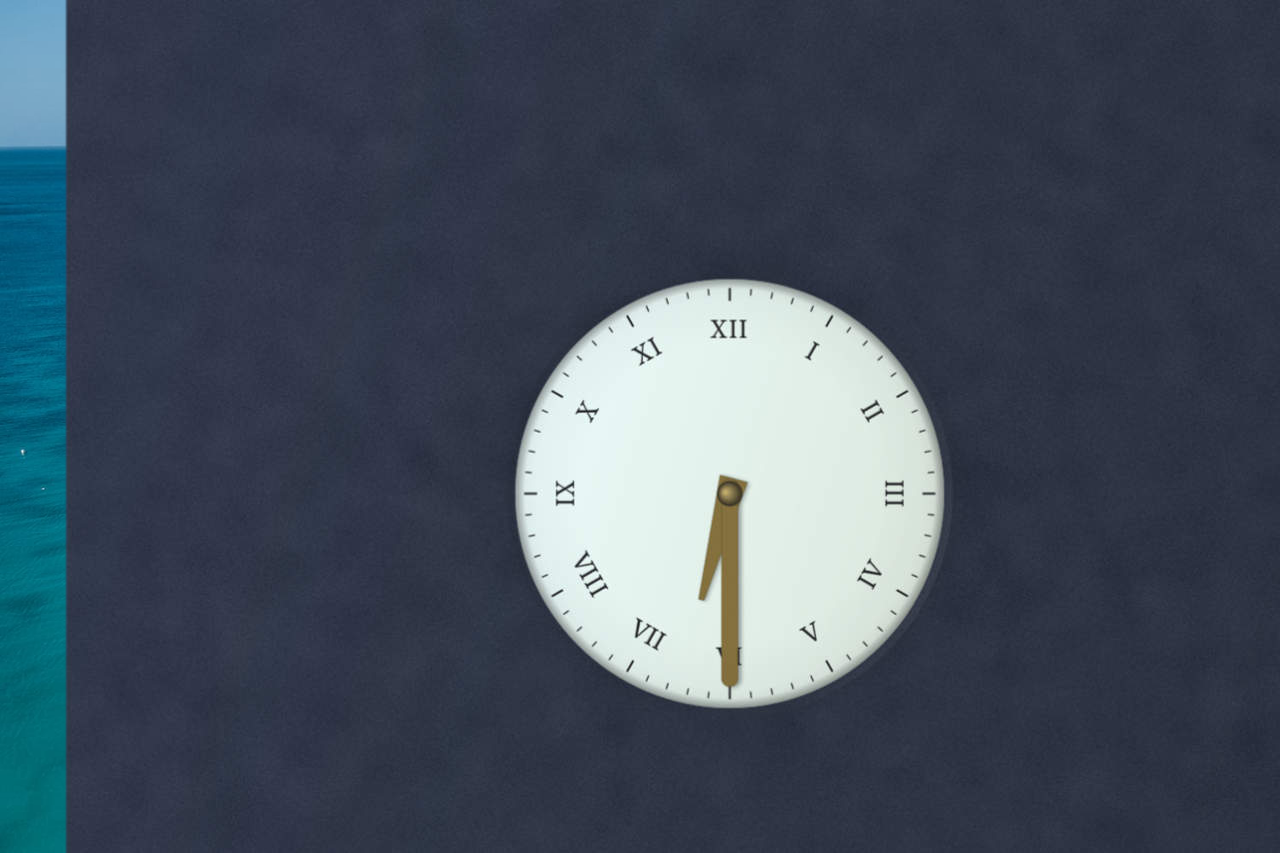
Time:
{"hour": 6, "minute": 30}
